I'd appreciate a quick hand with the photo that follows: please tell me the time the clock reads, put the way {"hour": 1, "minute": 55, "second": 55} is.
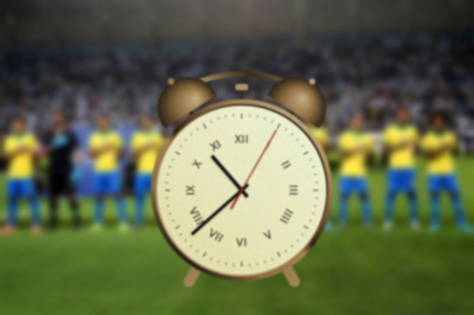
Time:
{"hour": 10, "minute": 38, "second": 5}
